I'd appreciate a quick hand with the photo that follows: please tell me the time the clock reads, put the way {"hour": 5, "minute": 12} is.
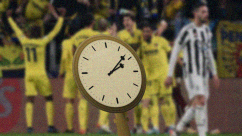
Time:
{"hour": 2, "minute": 8}
